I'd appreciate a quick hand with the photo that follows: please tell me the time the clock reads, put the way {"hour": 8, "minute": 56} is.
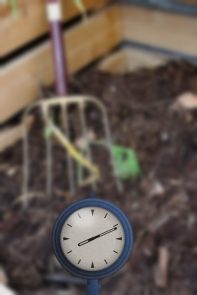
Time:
{"hour": 8, "minute": 11}
